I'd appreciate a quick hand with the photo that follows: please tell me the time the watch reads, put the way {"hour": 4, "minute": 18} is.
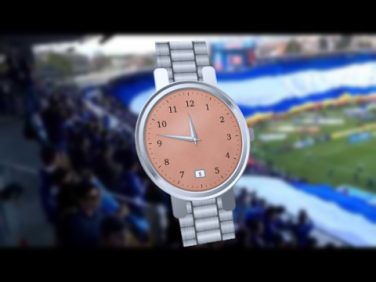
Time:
{"hour": 11, "minute": 47}
